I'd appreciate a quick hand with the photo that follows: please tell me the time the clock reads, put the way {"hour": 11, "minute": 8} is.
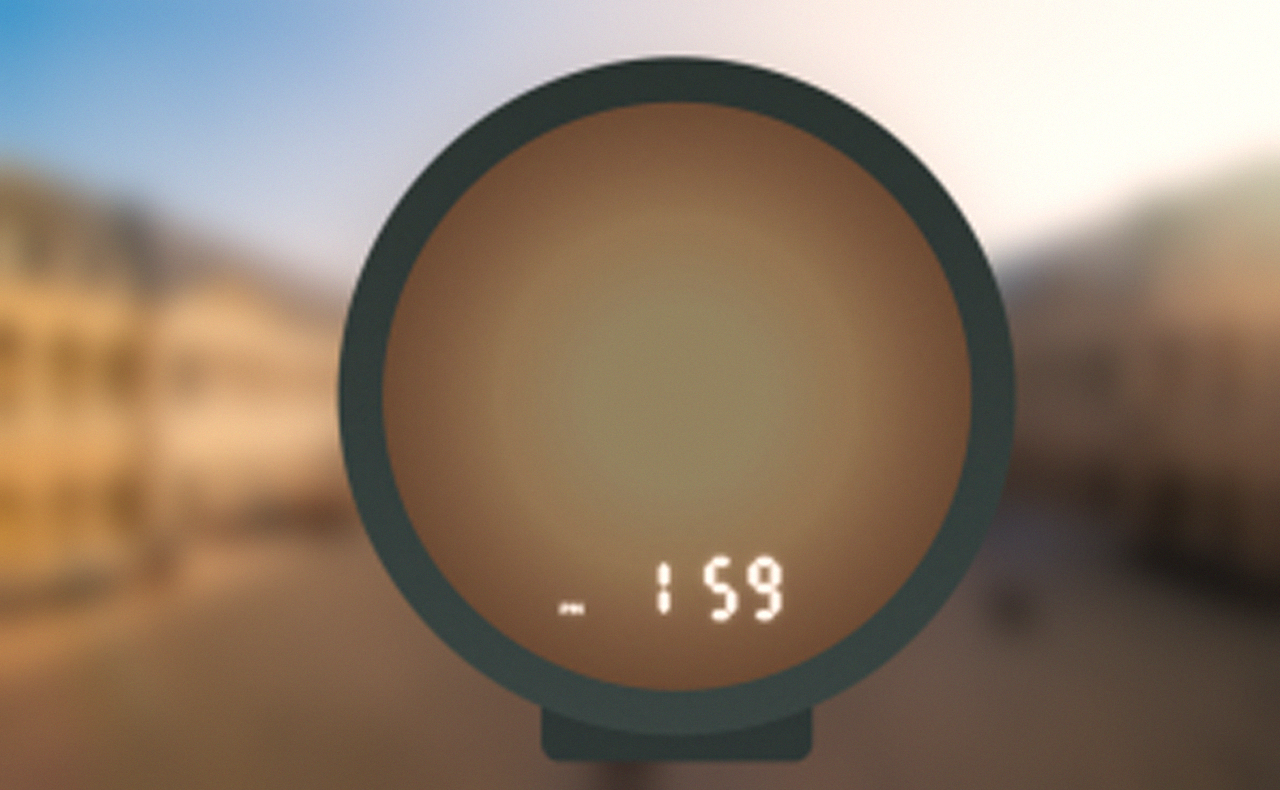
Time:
{"hour": 1, "minute": 59}
